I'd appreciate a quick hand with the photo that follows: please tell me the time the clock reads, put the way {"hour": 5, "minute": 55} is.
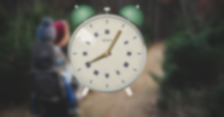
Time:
{"hour": 8, "minute": 5}
